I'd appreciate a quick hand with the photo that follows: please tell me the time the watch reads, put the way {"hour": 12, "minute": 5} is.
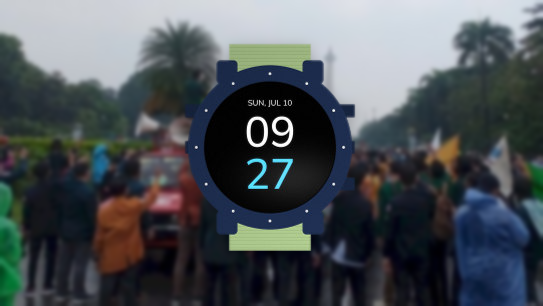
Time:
{"hour": 9, "minute": 27}
